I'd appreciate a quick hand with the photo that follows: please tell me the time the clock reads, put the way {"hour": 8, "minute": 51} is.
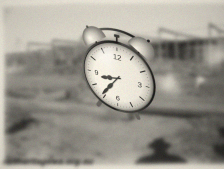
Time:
{"hour": 8, "minute": 36}
